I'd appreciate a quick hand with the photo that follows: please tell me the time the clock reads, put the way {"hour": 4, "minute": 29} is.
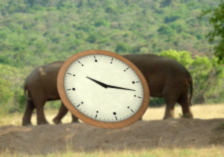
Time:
{"hour": 10, "minute": 18}
